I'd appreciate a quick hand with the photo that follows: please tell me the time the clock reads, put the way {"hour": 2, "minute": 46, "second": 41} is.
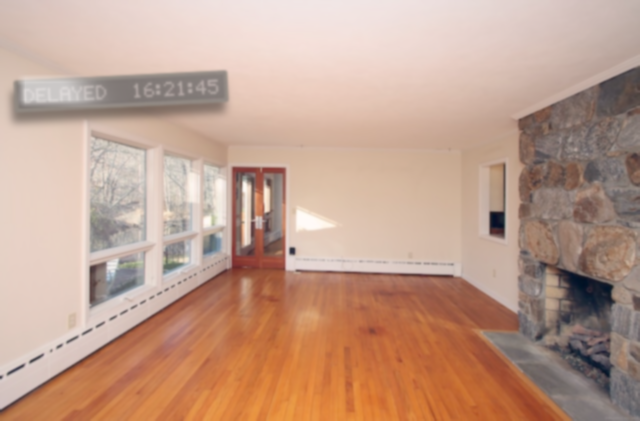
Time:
{"hour": 16, "minute": 21, "second": 45}
